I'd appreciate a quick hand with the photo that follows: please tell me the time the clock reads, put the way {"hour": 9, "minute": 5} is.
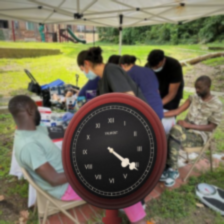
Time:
{"hour": 4, "minute": 21}
